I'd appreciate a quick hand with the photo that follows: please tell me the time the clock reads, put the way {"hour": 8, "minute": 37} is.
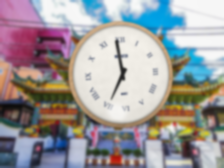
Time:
{"hour": 6, "minute": 59}
